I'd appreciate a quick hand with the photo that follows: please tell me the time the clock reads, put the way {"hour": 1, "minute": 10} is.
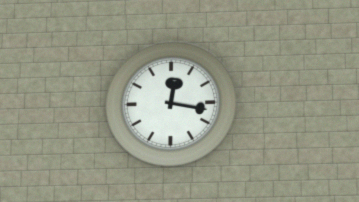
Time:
{"hour": 12, "minute": 17}
